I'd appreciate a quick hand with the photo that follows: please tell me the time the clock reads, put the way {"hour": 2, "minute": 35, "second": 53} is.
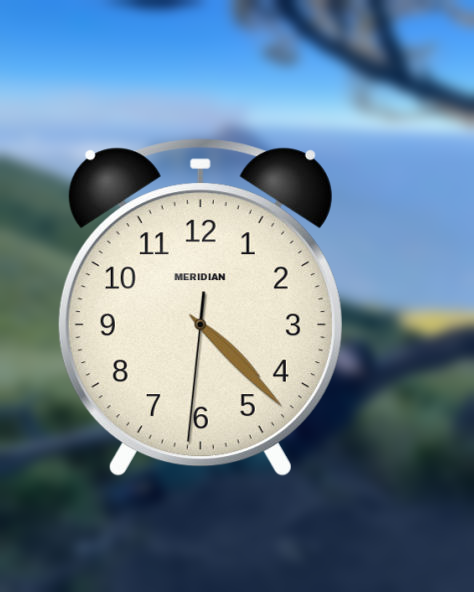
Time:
{"hour": 4, "minute": 22, "second": 31}
